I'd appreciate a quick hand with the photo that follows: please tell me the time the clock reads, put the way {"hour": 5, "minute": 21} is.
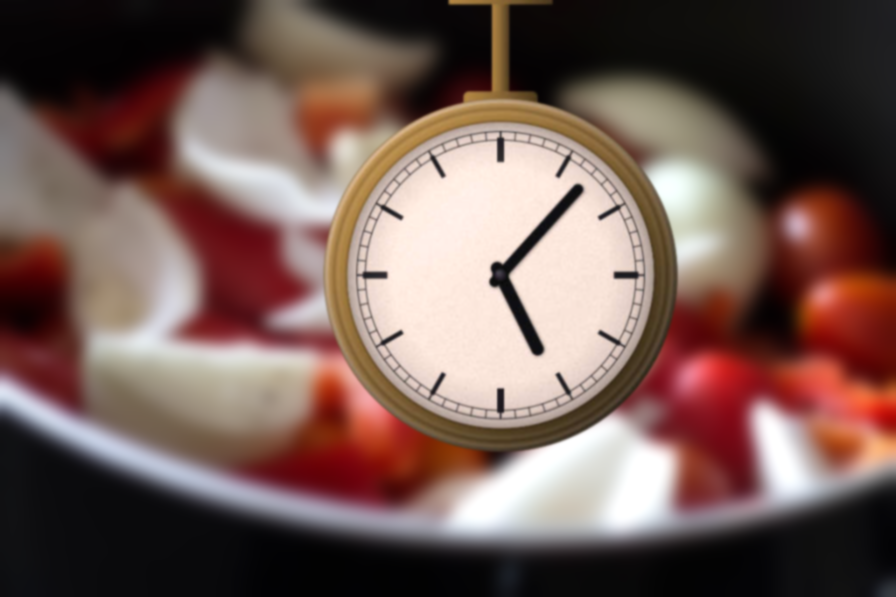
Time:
{"hour": 5, "minute": 7}
